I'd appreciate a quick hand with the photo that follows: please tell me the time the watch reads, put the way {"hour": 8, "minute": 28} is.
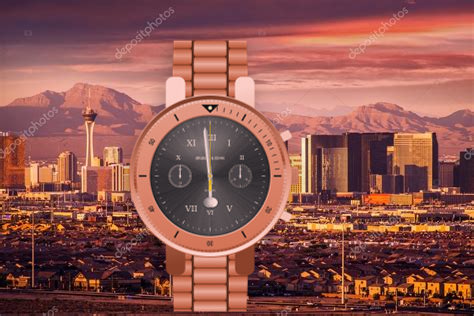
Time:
{"hour": 5, "minute": 59}
